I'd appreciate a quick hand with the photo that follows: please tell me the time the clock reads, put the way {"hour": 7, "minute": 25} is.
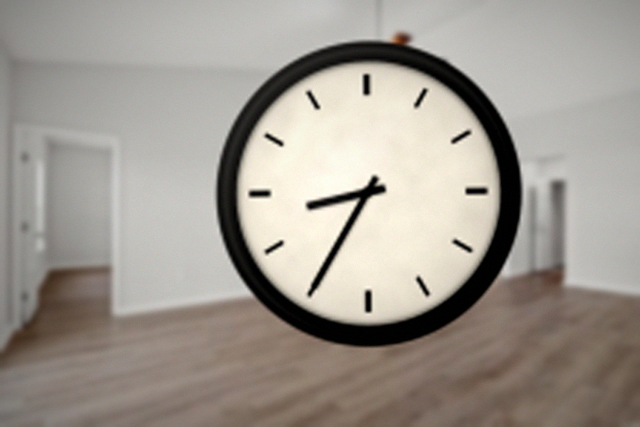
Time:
{"hour": 8, "minute": 35}
